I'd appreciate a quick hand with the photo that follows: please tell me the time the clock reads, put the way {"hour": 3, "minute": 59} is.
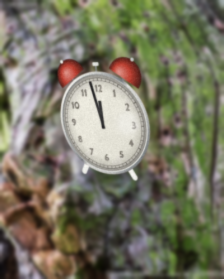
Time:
{"hour": 11, "minute": 58}
